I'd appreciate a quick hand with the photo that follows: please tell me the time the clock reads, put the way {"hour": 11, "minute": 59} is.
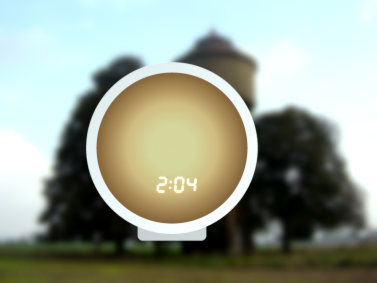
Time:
{"hour": 2, "minute": 4}
